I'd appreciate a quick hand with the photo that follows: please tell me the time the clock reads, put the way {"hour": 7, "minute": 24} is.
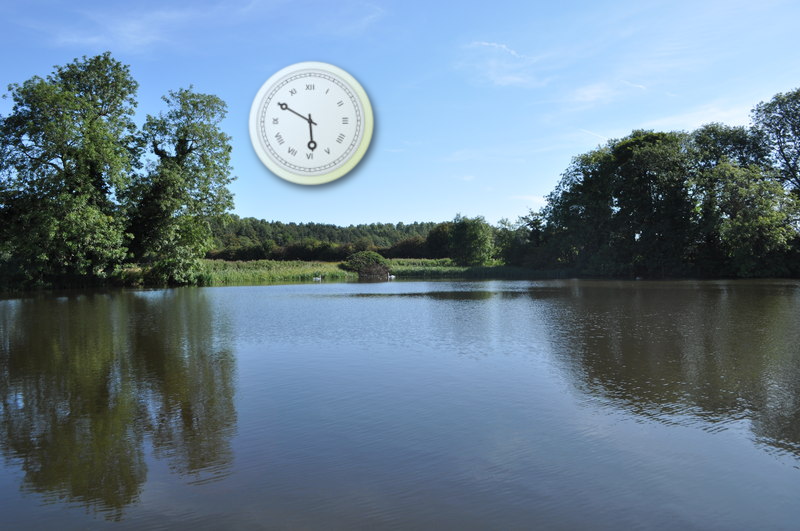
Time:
{"hour": 5, "minute": 50}
